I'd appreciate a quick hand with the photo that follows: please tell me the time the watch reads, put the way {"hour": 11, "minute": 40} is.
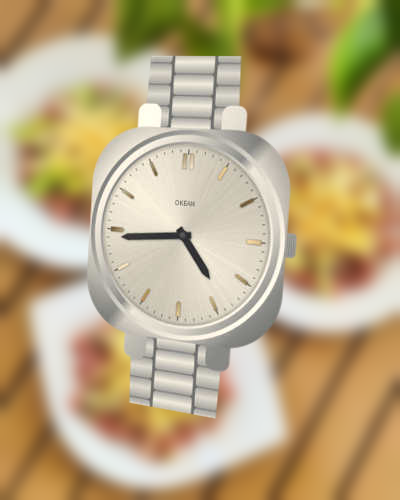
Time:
{"hour": 4, "minute": 44}
